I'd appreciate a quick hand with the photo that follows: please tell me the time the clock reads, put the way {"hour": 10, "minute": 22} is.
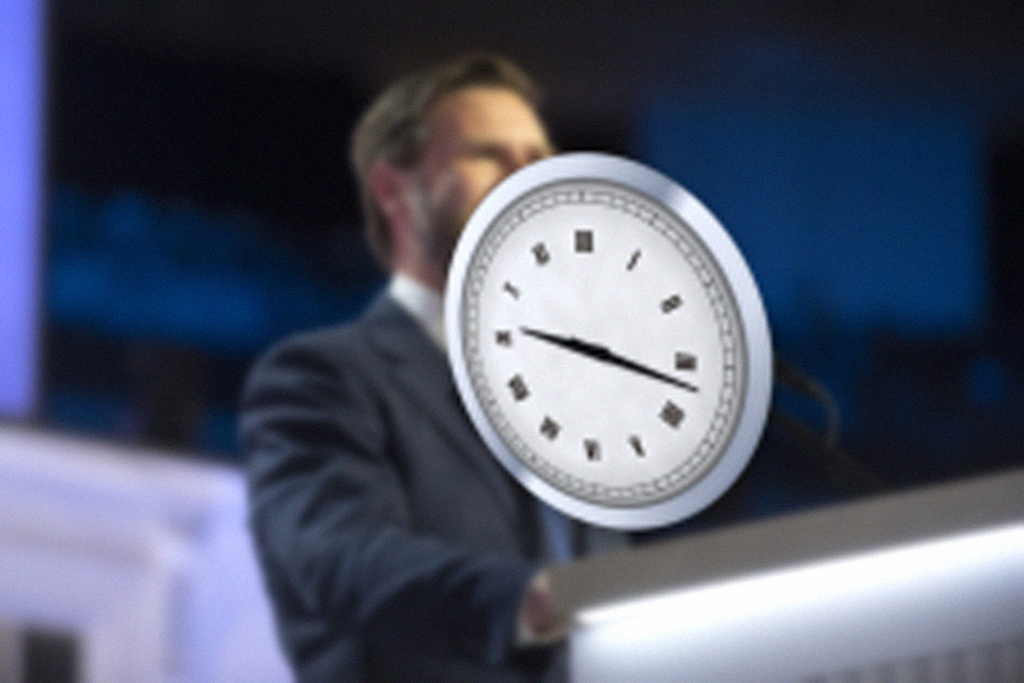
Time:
{"hour": 9, "minute": 17}
